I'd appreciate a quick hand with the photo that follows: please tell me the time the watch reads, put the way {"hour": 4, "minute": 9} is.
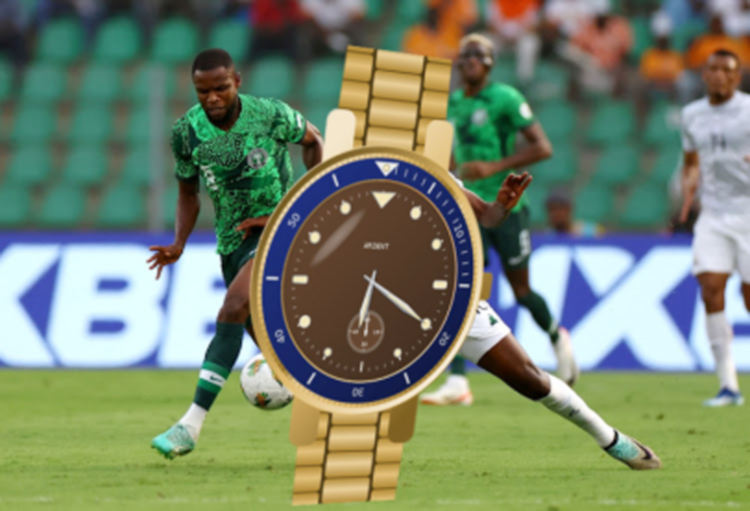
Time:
{"hour": 6, "minute": 20}
